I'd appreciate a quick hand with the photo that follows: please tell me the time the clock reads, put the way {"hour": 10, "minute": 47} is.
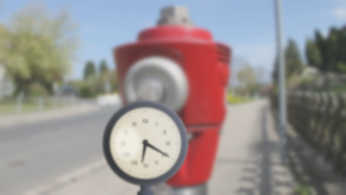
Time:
{"hour": 6, "minute": 20}
